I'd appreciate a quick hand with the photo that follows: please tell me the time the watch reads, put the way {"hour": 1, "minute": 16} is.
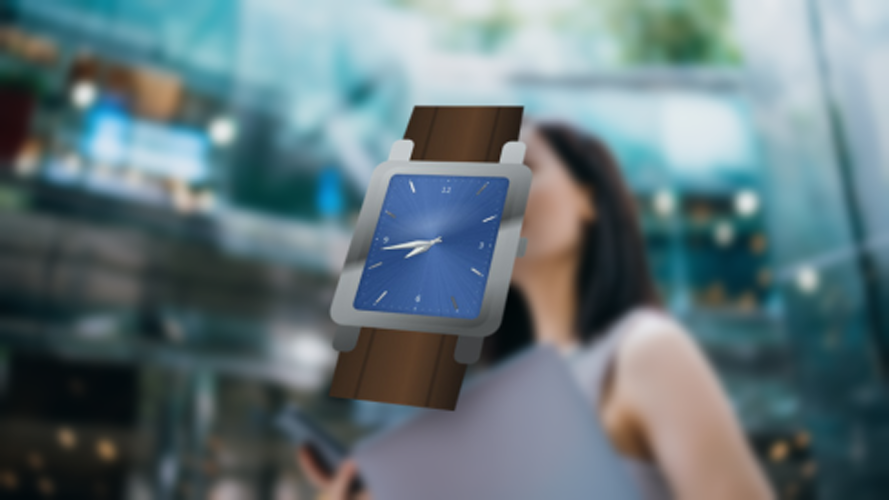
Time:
{"hour": 7, "minute": 43}
